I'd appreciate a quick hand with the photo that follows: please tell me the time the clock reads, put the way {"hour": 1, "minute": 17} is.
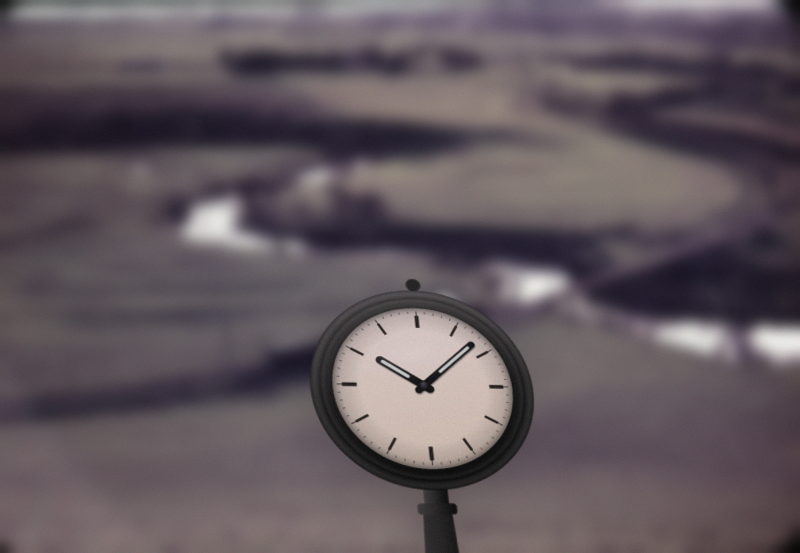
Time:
{"hour": 10, "minute": 8}
